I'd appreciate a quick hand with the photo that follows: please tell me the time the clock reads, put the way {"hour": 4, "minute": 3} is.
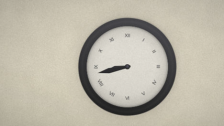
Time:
{"hour": 8, "minute": 43}
